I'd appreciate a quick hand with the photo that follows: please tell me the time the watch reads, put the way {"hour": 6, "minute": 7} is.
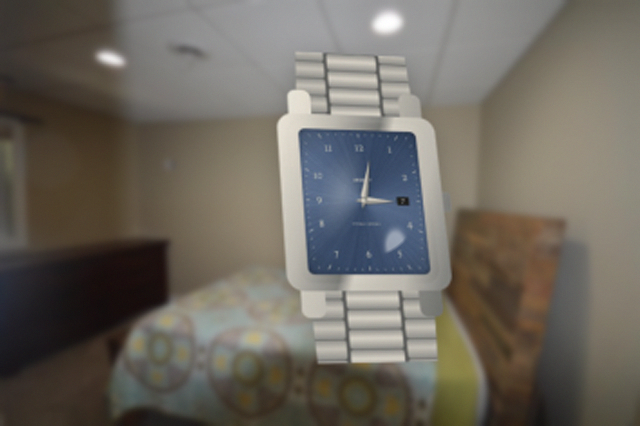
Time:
{"hour": 3, "minute": 2}
